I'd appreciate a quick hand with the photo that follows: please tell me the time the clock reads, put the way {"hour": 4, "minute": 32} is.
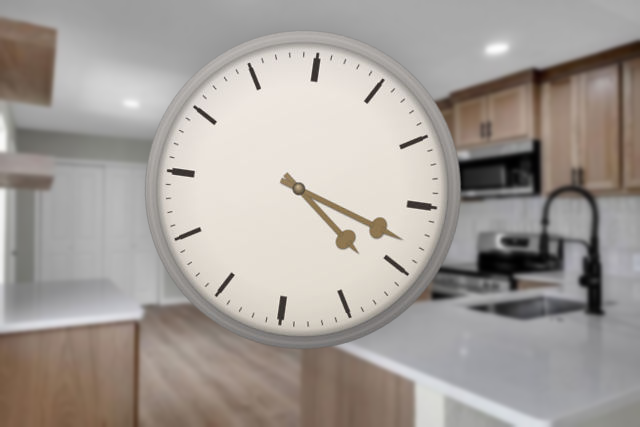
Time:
{"hour": 4, "minute": 18}
